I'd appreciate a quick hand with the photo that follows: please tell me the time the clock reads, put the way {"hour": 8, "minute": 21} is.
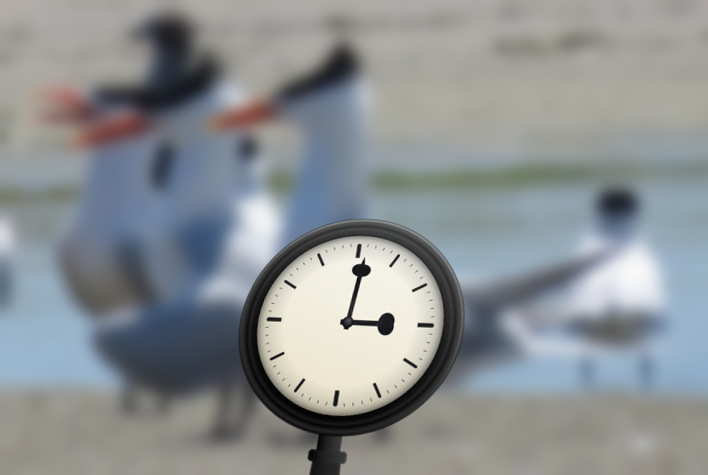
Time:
{"hour": 3, "minute": 1}
